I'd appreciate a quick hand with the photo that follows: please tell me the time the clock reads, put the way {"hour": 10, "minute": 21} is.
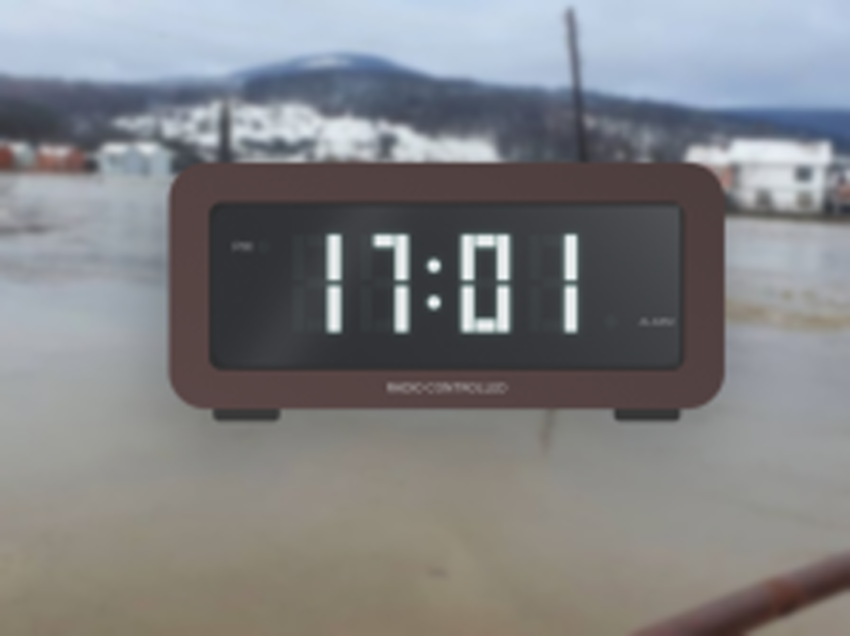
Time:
{"hour": 17, "minute": 1}
